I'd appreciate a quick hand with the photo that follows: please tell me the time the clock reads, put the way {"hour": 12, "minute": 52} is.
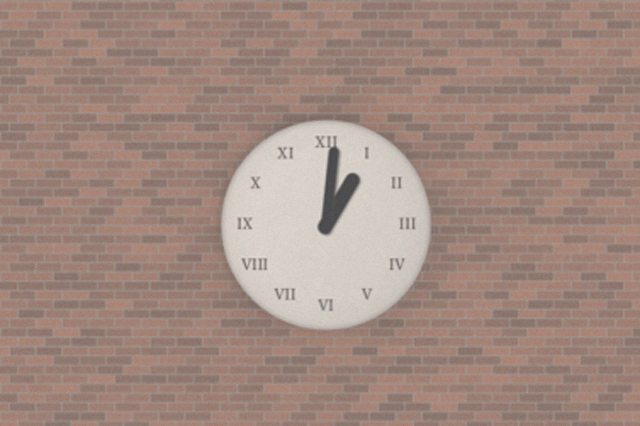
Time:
{"hour": 1, "minute": 1}
